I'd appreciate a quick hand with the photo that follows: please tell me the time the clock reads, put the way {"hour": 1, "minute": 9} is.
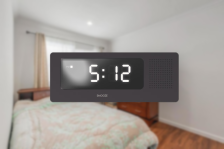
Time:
{"hour": 5, "minute": 12}
